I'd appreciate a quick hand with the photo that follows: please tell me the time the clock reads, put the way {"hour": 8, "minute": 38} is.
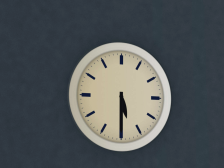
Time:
{"hour": 5, "minute": 30}
